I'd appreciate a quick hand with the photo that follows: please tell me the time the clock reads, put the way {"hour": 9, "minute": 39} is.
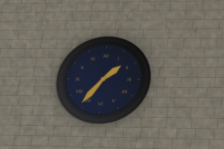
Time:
{"hour": 1, "minute": 36}
